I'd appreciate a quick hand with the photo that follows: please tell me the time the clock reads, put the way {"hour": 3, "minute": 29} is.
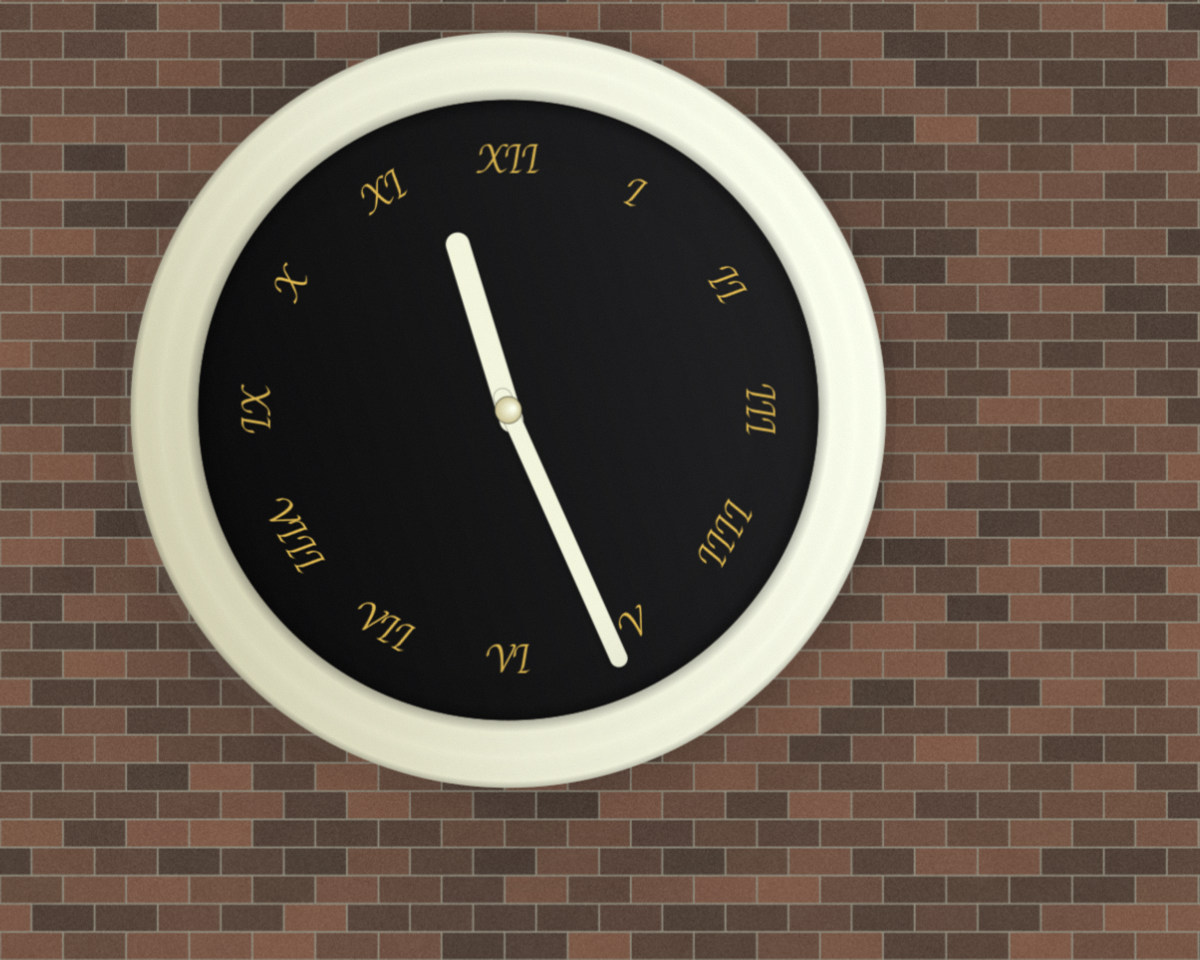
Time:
{"hour": 11, "minute": 26}
